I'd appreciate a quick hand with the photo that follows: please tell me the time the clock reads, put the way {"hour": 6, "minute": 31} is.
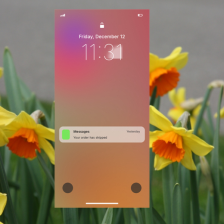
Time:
{"hour": 11, "minute": 31}
